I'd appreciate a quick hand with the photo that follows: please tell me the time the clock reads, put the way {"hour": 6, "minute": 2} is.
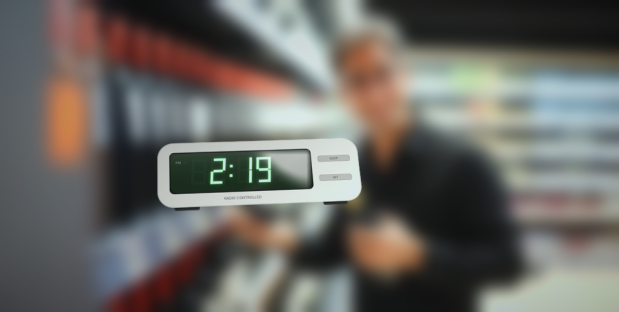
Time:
{"hour": 2, "minute": 19}
